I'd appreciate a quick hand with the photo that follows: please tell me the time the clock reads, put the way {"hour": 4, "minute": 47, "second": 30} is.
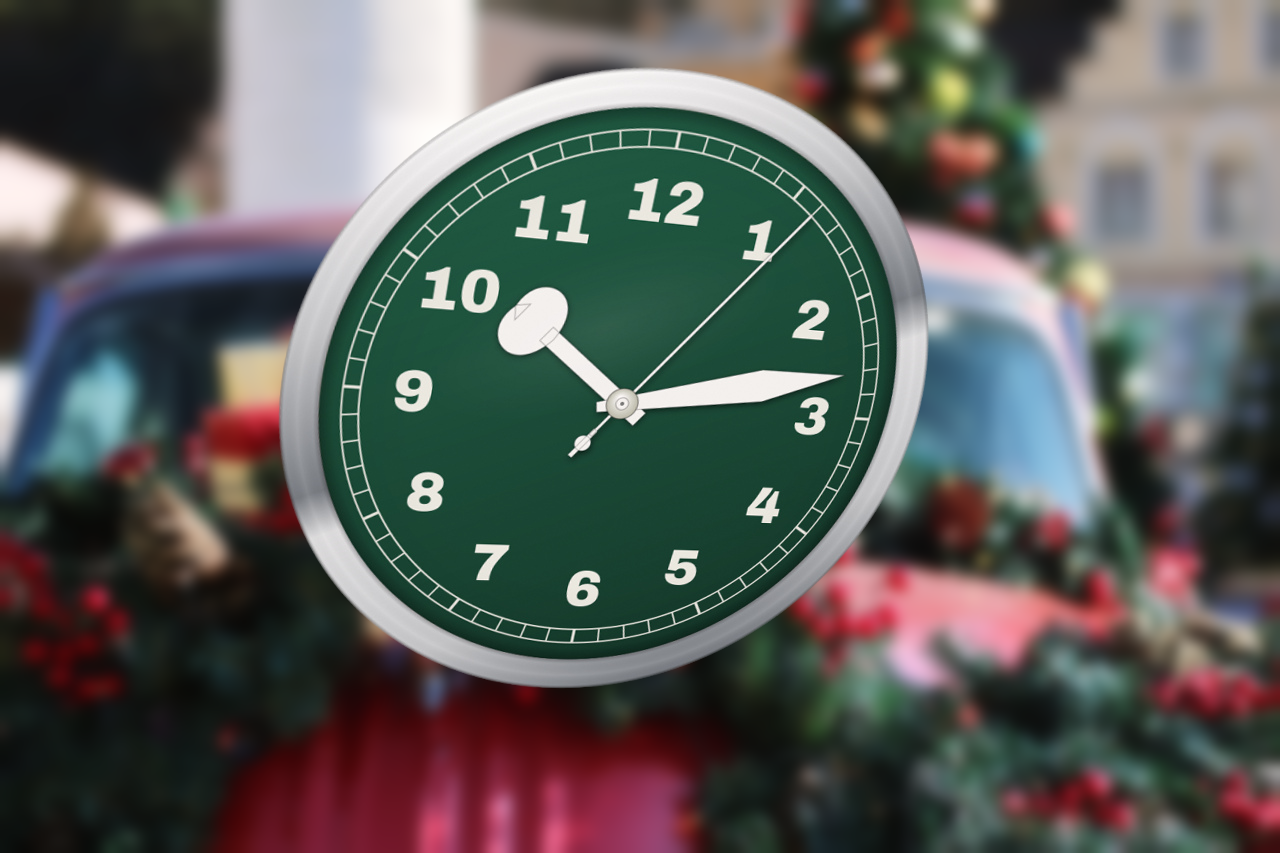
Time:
{"hour": 10, "minute": 13, "second": 6}
